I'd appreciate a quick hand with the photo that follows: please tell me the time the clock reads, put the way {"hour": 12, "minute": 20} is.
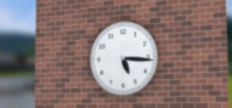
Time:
{"hour": 5, "minute": 16}
